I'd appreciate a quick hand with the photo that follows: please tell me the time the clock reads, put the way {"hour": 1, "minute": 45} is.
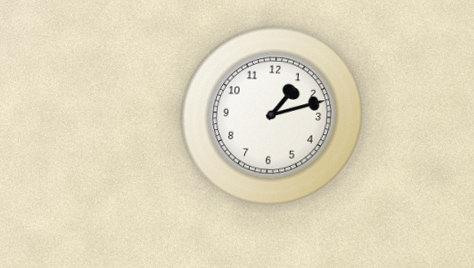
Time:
{"hour": 1, "minute": 12}
